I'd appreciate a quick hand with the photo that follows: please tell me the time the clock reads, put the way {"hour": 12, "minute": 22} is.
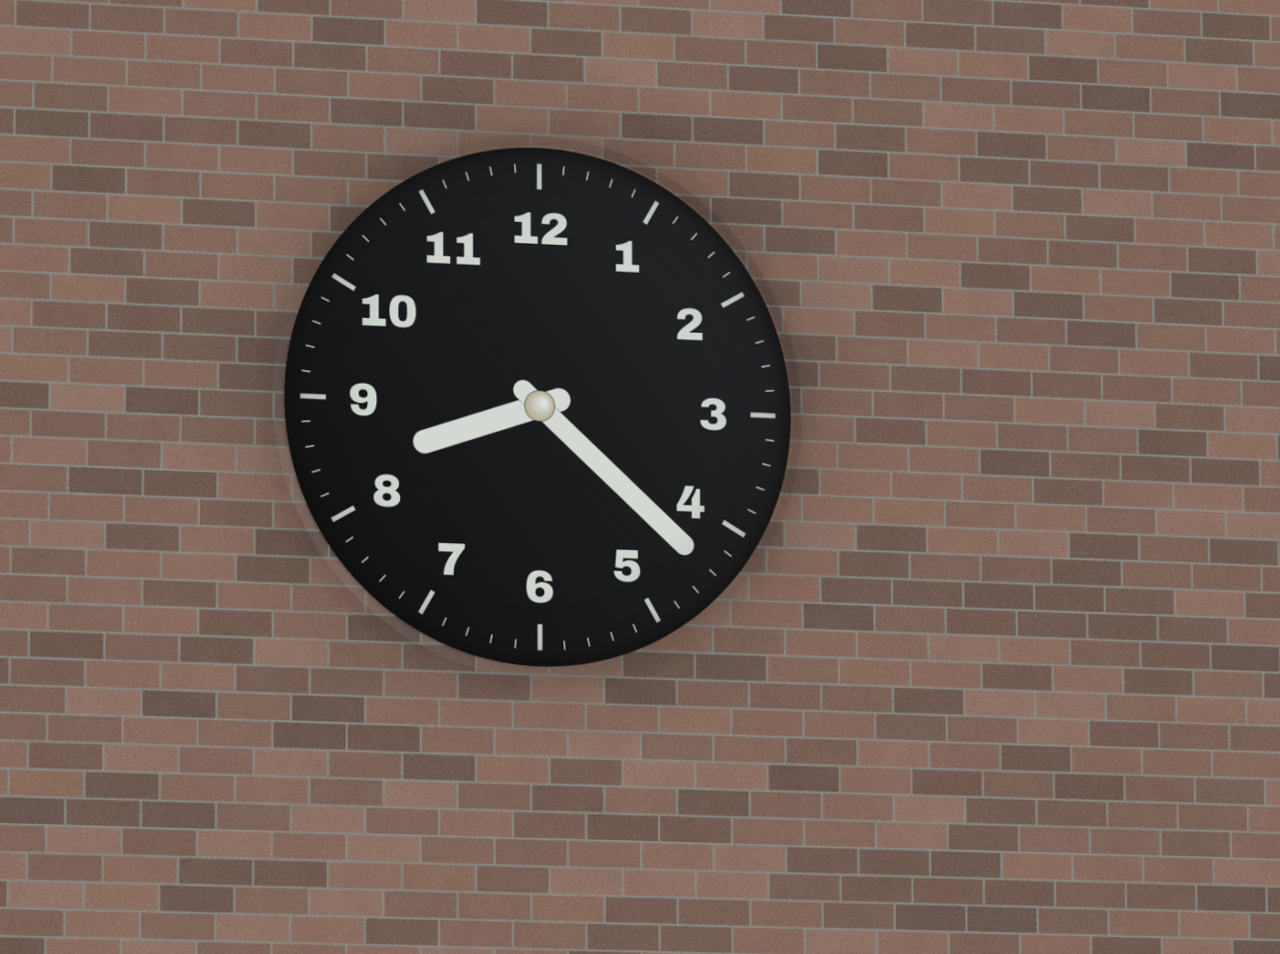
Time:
{"hour": 8, "minute": 22}
